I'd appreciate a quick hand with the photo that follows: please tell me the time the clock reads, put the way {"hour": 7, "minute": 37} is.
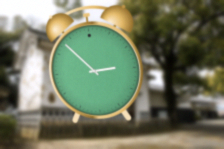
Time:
{"hour": 2, "minute": 53}
